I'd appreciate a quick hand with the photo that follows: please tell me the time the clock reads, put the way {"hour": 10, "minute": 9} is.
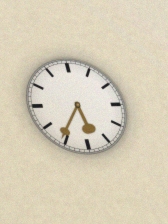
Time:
{"hour": 5, "minute": 36}
